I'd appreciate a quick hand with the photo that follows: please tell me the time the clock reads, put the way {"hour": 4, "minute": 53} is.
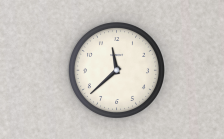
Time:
{"hour": 11, "minute": 38}
